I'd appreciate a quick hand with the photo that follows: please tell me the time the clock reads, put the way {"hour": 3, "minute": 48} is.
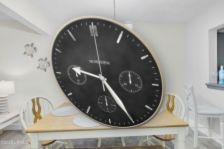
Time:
{"hour": 9, "minute": 25}
